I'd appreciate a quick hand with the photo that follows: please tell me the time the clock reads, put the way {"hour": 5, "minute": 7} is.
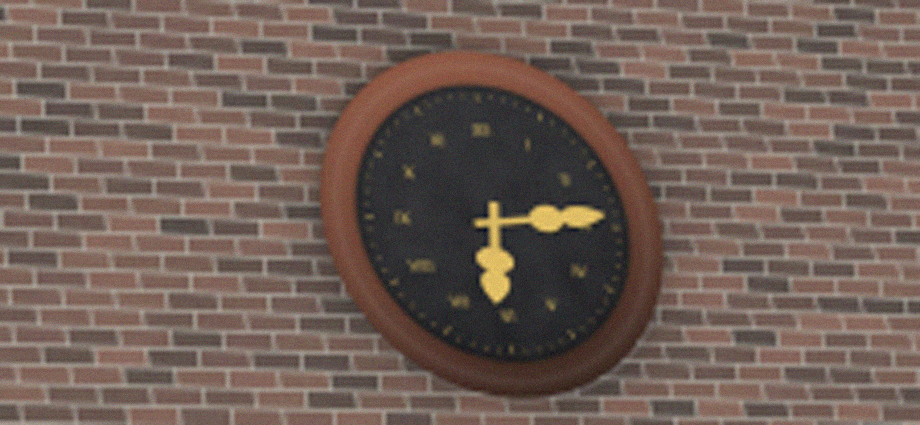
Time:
{"hour": 6, "minute": 14}
